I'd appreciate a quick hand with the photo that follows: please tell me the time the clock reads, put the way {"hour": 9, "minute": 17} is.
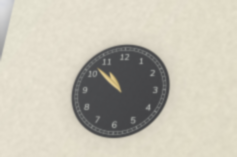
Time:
{"hour": 10, "minute": 52}
